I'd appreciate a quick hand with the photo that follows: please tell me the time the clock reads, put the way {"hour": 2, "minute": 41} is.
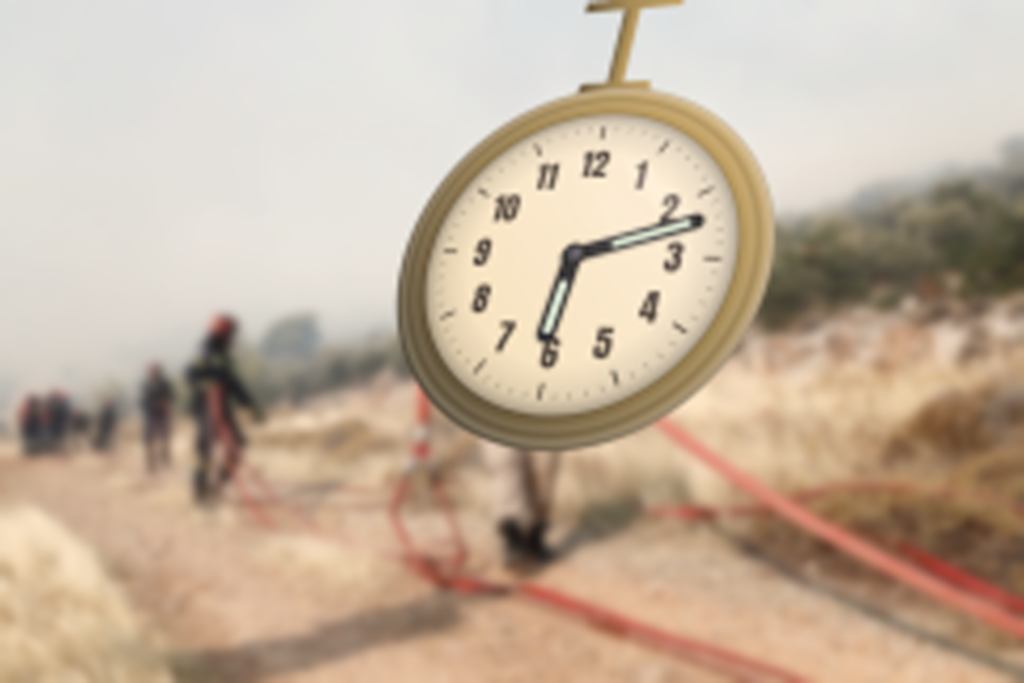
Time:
{"hour": 6, "minute": 12}
